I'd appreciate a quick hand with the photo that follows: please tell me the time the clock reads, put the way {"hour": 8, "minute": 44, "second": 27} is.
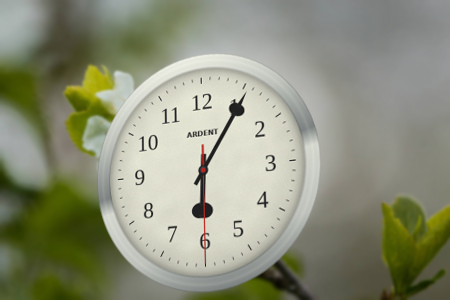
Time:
{"hour": 6, "minute": 5, "second": 30}
